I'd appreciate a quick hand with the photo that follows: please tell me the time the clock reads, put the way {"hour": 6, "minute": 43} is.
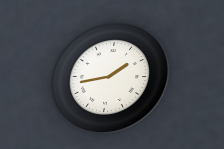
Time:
{"hour": 1, "minute": 43}
